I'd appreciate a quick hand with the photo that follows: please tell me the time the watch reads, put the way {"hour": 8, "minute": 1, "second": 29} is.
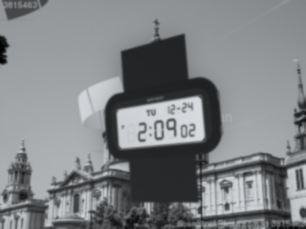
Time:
{"hour": 2, "minute": 9, "second": 2}
